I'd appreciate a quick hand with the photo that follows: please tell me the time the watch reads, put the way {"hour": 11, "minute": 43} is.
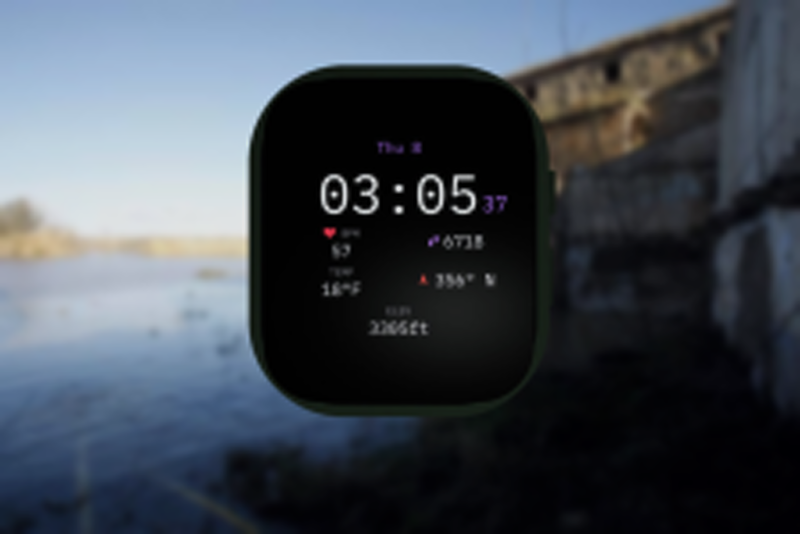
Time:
{"hour": 3, "minute": 5}
